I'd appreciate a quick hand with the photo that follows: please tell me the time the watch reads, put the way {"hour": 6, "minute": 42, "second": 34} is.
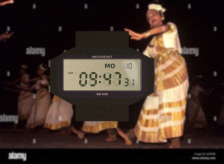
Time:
{"hour": 9, "minute": 47, "second": 31}
